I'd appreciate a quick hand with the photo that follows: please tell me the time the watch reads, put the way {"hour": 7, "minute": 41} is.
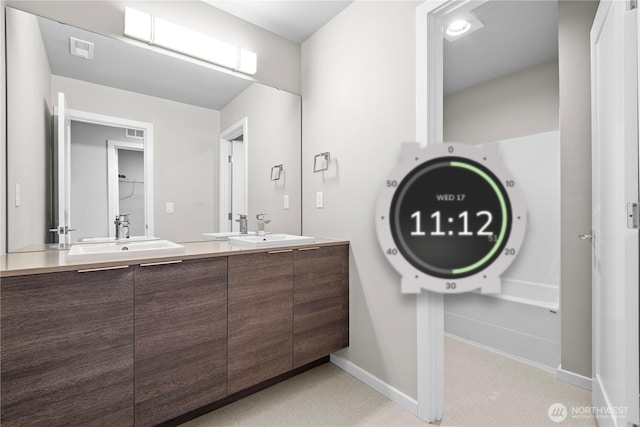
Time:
{"hour": 11, "minute": 12}
